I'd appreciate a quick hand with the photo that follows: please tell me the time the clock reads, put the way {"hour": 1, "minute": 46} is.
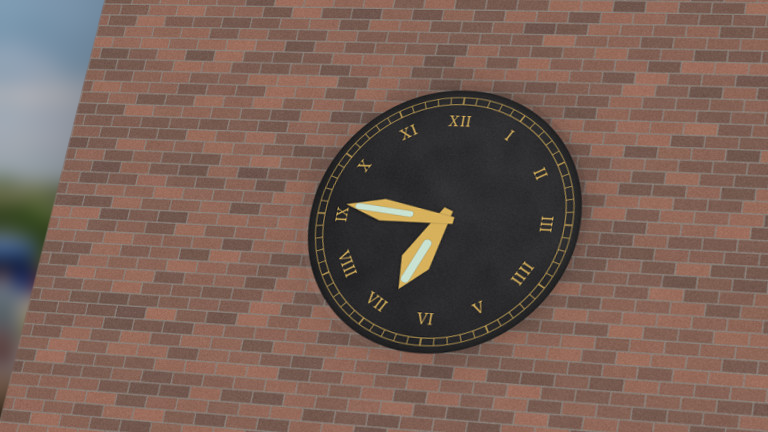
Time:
{"hour": 6, "minute": 46}
